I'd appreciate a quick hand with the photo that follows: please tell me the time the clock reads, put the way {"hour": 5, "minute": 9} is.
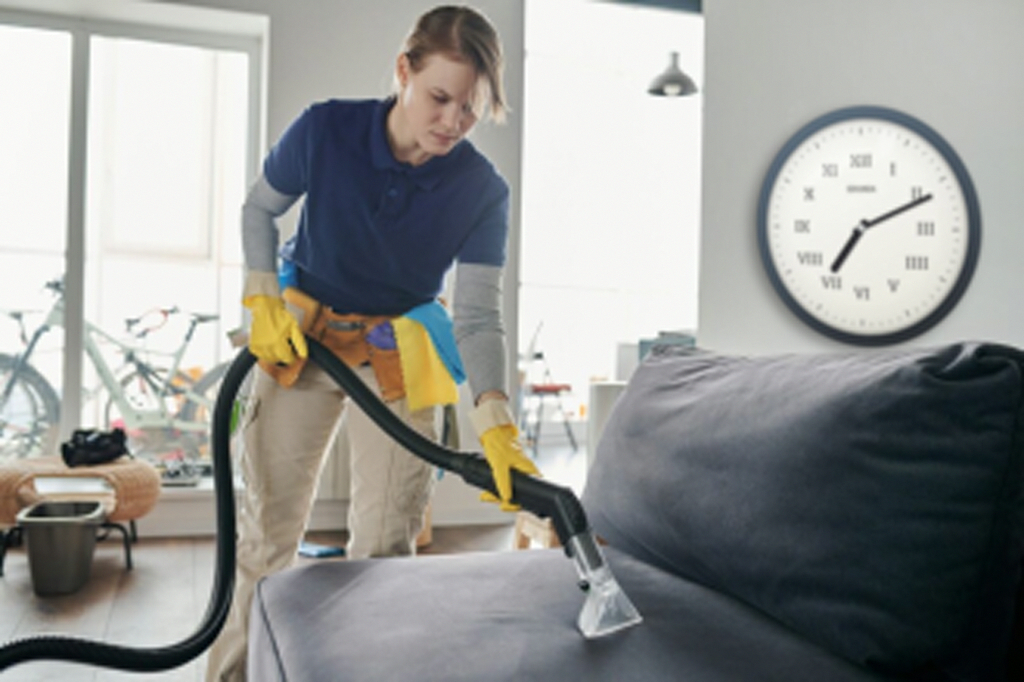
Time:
{"hour": 7, "minute": 11}
